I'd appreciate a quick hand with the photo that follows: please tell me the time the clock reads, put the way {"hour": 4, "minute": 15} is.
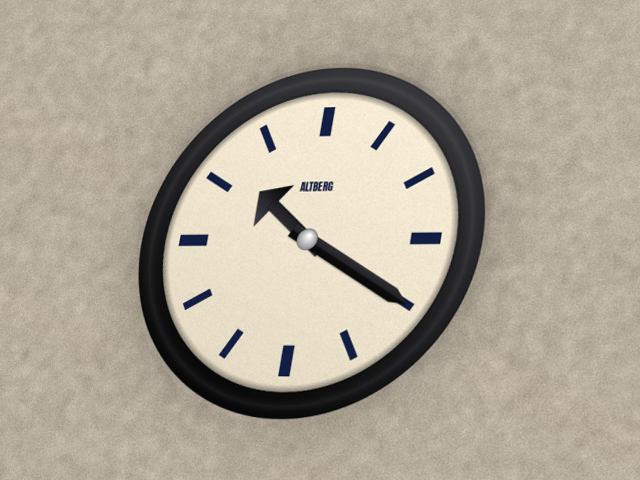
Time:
{"hour": 10, "minute": 20}
